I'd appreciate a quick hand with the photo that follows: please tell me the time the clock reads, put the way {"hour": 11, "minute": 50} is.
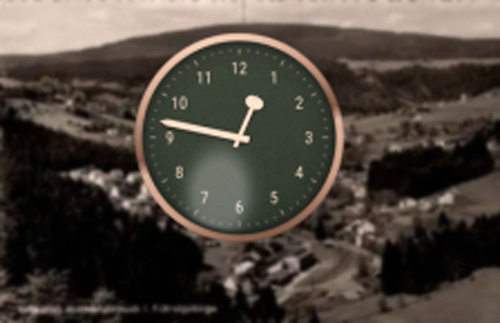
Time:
{"hour": 12, "minute": 47}
